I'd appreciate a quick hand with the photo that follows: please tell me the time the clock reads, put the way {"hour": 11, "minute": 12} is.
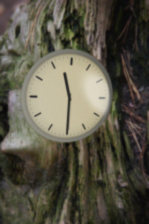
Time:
{"hour": 11, "minute": 30}
